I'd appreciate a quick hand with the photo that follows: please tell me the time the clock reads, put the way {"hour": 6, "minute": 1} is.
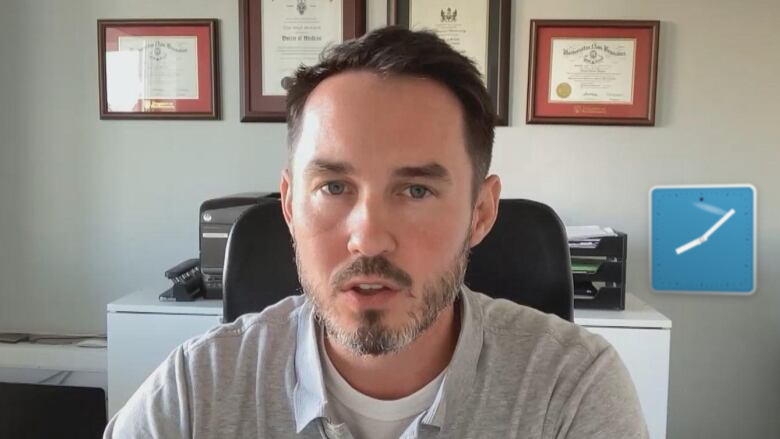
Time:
{"hour": 8, "minute": 8}
